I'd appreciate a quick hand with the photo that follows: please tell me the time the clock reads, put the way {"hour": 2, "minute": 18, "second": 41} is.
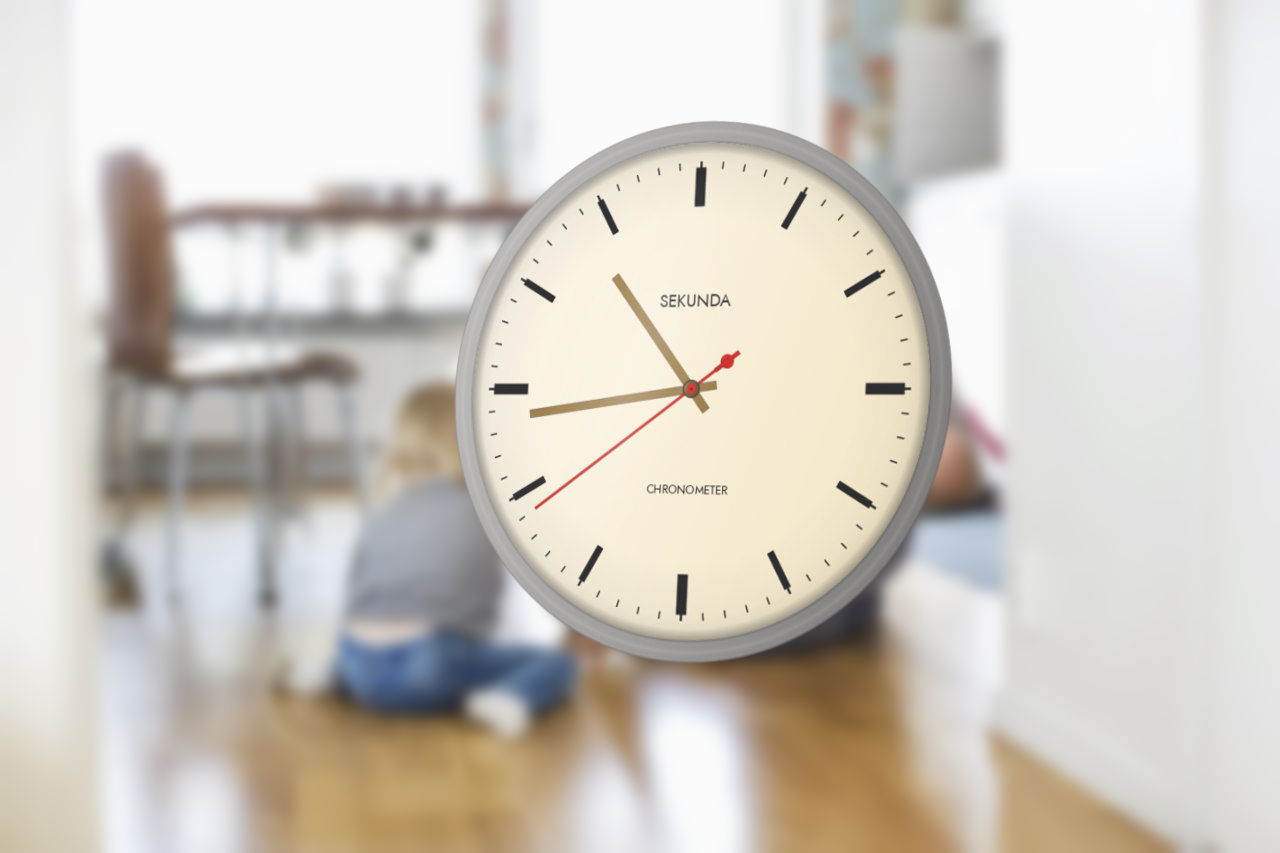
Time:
{"hour": 10, "minute": 43, "second": 39}
